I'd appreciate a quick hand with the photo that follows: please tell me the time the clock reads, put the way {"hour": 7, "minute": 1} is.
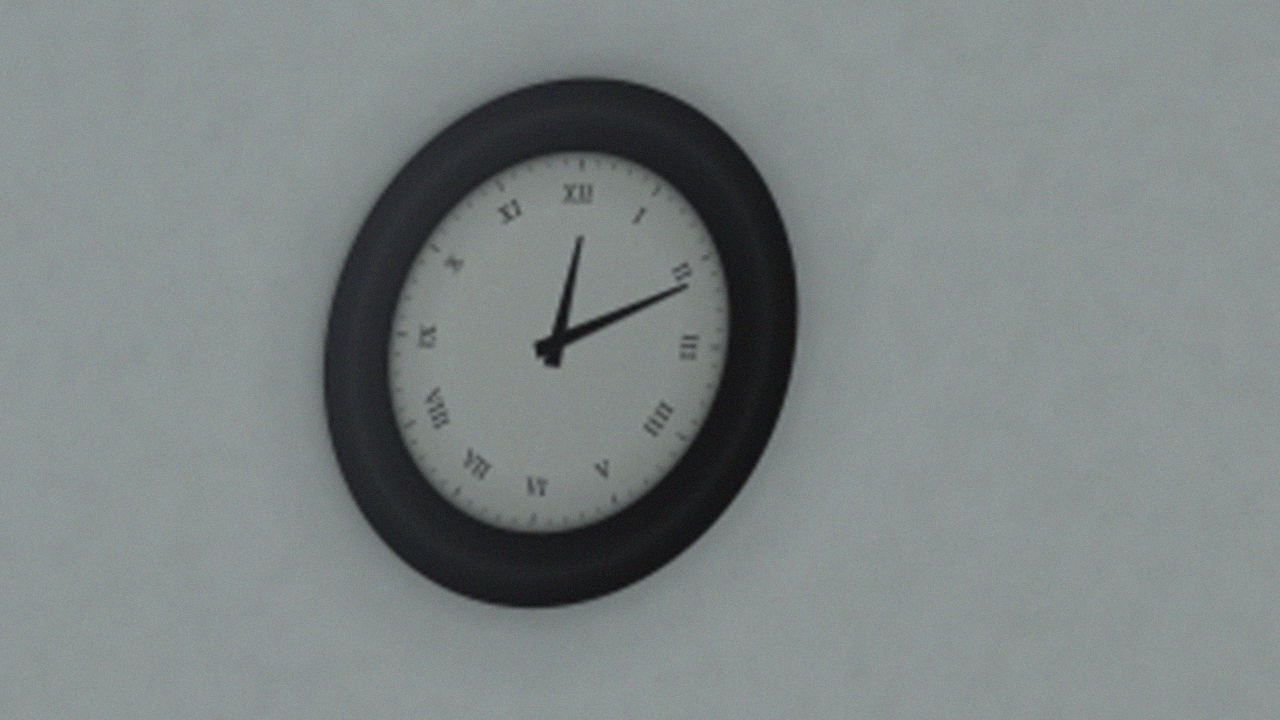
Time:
{"hour": 12, "minute": 11}
